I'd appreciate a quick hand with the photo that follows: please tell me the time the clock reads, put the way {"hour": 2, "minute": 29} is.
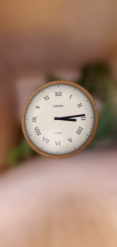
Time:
{"hour": 3, "minute": 14}
